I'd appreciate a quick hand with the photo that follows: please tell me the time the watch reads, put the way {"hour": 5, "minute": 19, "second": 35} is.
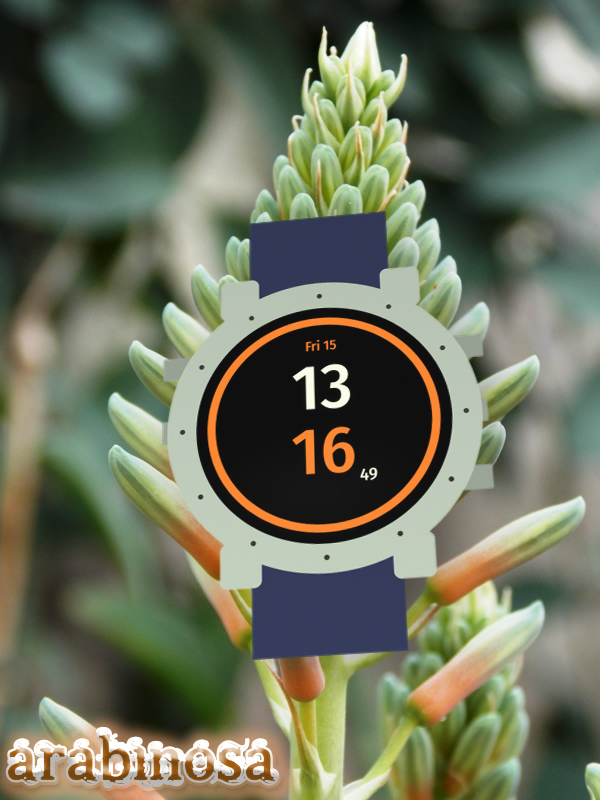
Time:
{"hour": 13, "minute": 16, "second": 49}
